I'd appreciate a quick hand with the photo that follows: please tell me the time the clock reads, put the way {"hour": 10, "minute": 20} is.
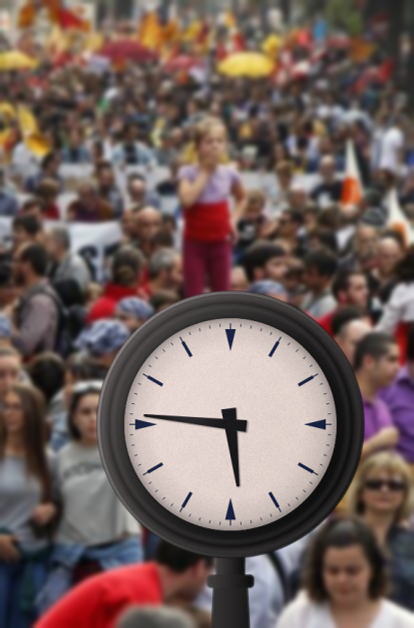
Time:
{"hour": 5, "minute": 46}
